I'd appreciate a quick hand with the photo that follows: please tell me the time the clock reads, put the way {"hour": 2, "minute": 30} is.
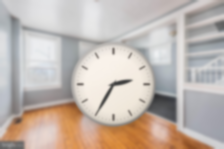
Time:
{"hour": 2, "minute": 35}
